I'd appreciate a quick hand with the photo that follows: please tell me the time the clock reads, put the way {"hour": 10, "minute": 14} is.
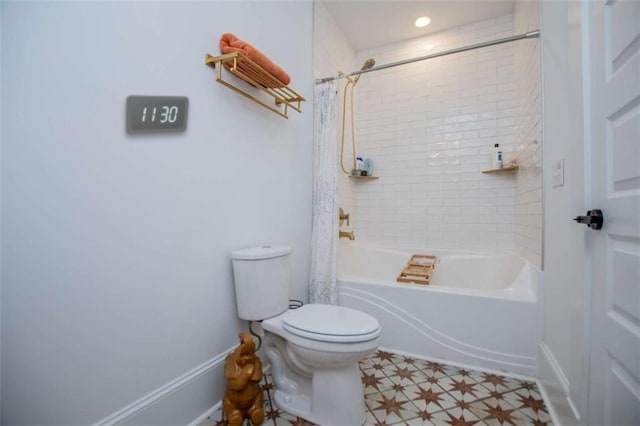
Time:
{"hour": 11, "minute": 30}
